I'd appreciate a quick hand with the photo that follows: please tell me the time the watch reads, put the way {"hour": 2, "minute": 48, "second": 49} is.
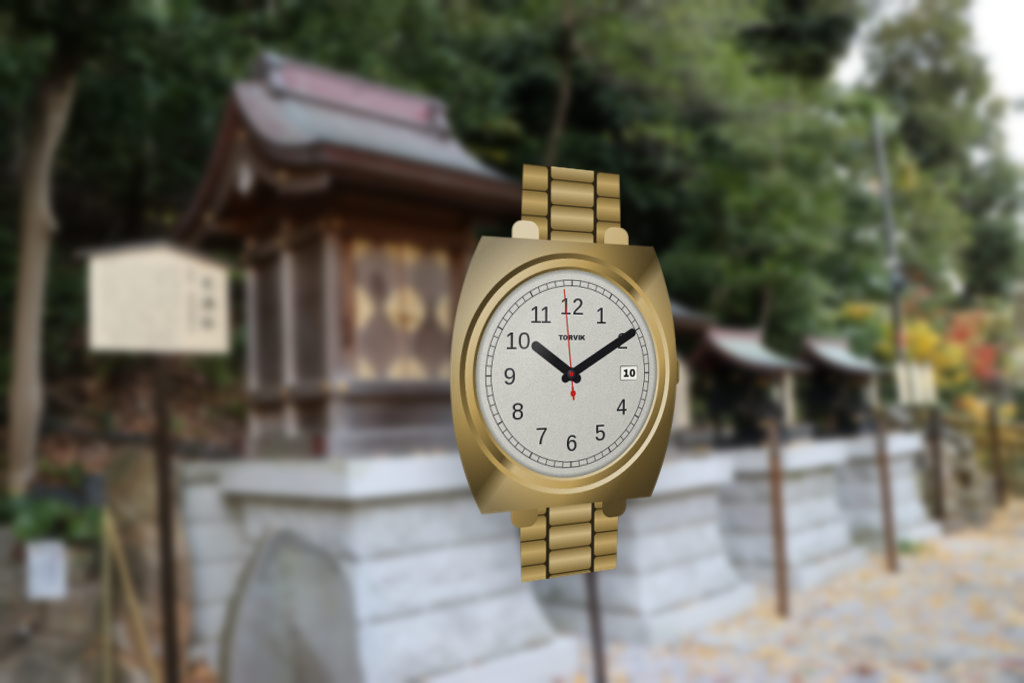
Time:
{"hour": 10, "minute": 9, "second": 59}
